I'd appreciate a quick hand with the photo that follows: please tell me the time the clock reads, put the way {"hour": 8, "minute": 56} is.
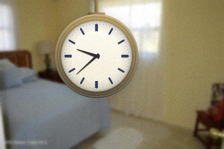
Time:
{"hour": 9, "minute": 38}
